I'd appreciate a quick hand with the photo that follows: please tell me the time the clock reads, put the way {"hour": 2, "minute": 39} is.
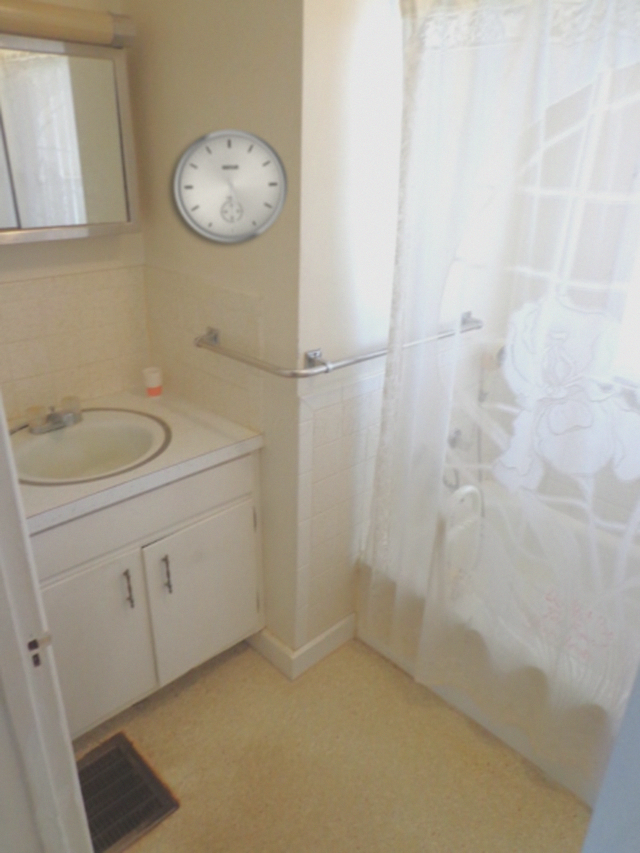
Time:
{"hour": 5, "minute": 29}
